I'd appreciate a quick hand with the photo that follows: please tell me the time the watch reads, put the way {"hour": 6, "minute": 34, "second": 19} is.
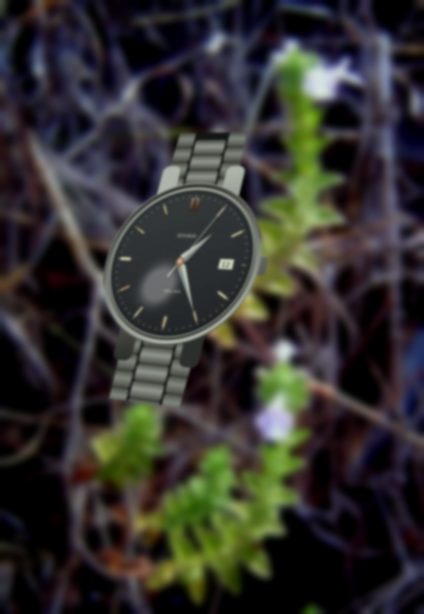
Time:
{"hour": 1, "minute": 25, "second": 5}
